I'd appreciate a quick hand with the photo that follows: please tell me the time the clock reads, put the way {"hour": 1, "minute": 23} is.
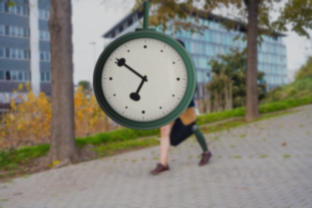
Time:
{"hour": 6, "minute": 51}
